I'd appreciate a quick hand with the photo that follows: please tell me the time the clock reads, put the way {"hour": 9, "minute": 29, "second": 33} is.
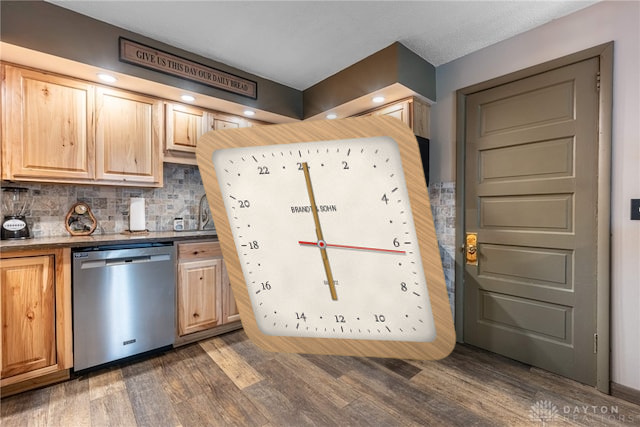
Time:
{"hour": 12, "minute": 0, "second": 16}
